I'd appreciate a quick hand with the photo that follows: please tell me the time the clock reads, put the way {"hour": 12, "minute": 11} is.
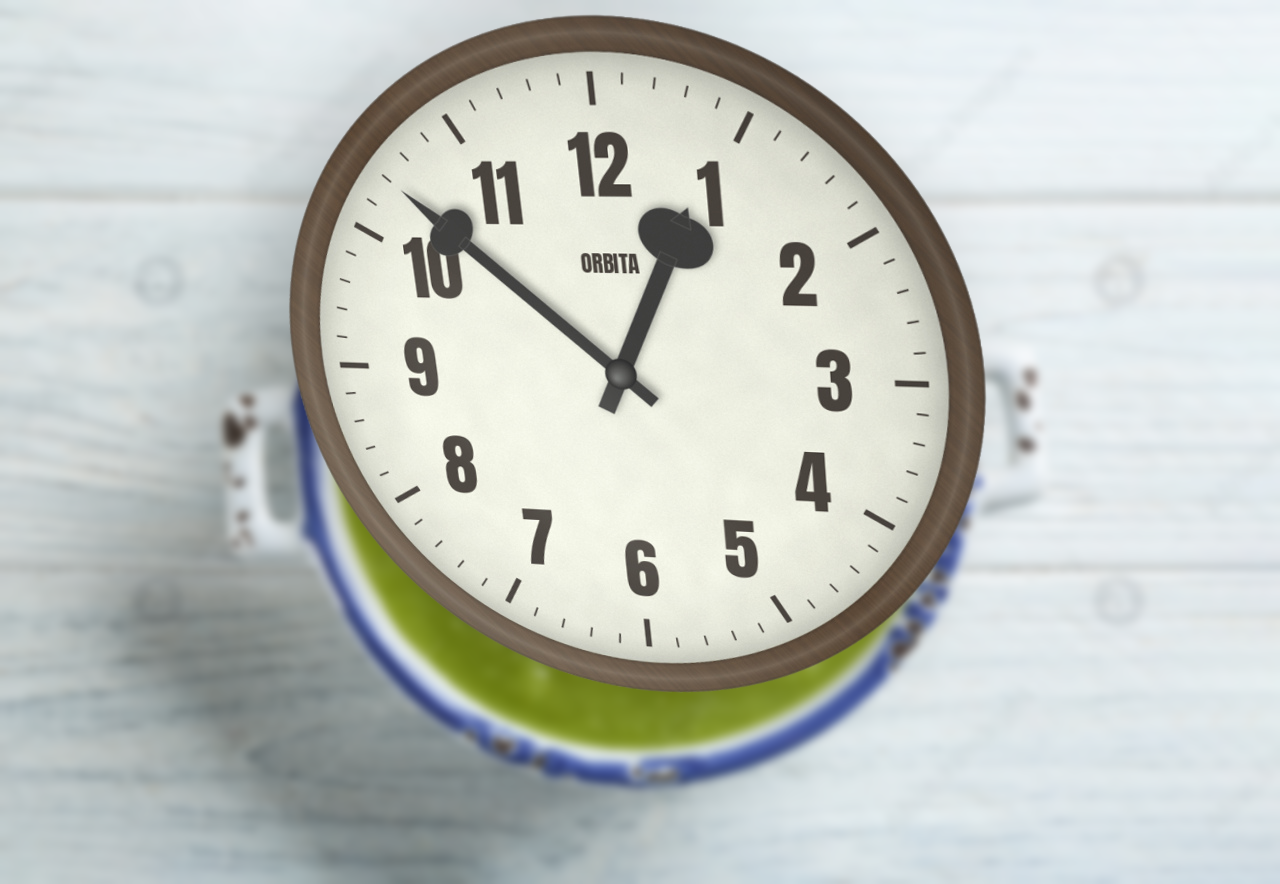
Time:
{"hour": 12, "minute": 52}
